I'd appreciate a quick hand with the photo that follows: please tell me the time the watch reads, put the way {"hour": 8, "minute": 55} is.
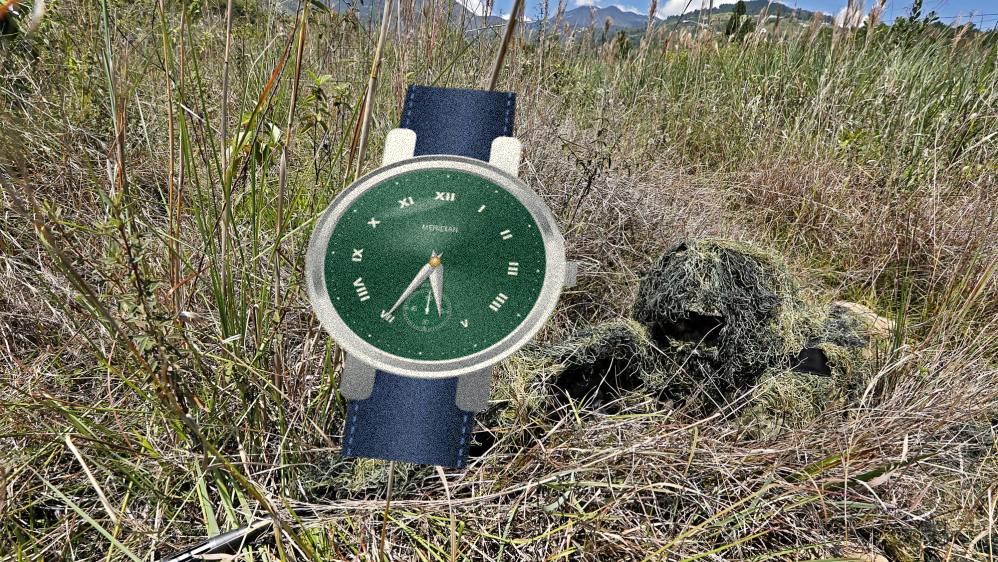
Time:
{"hour": 5, "minute": 35}
